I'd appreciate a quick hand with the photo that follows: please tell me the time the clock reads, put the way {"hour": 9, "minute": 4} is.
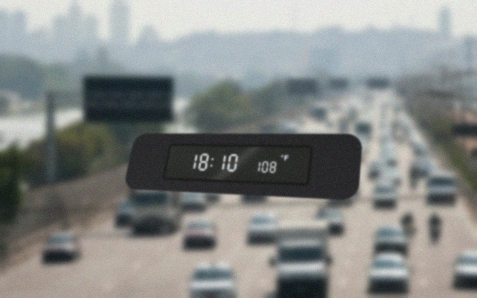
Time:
{"hour": 18, "minute": 10}
